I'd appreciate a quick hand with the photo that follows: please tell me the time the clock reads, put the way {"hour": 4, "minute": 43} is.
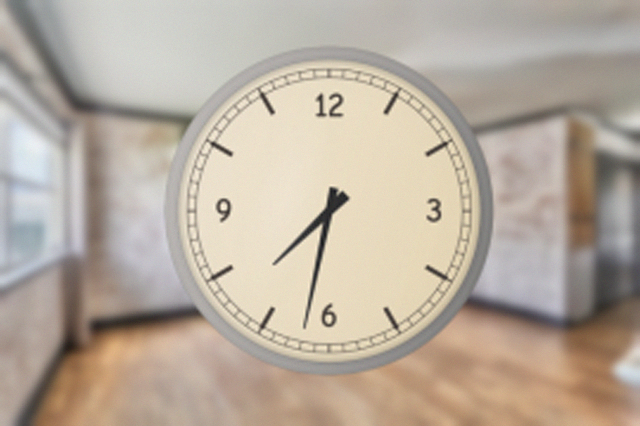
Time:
{"hour": 7, "minute": 32}
